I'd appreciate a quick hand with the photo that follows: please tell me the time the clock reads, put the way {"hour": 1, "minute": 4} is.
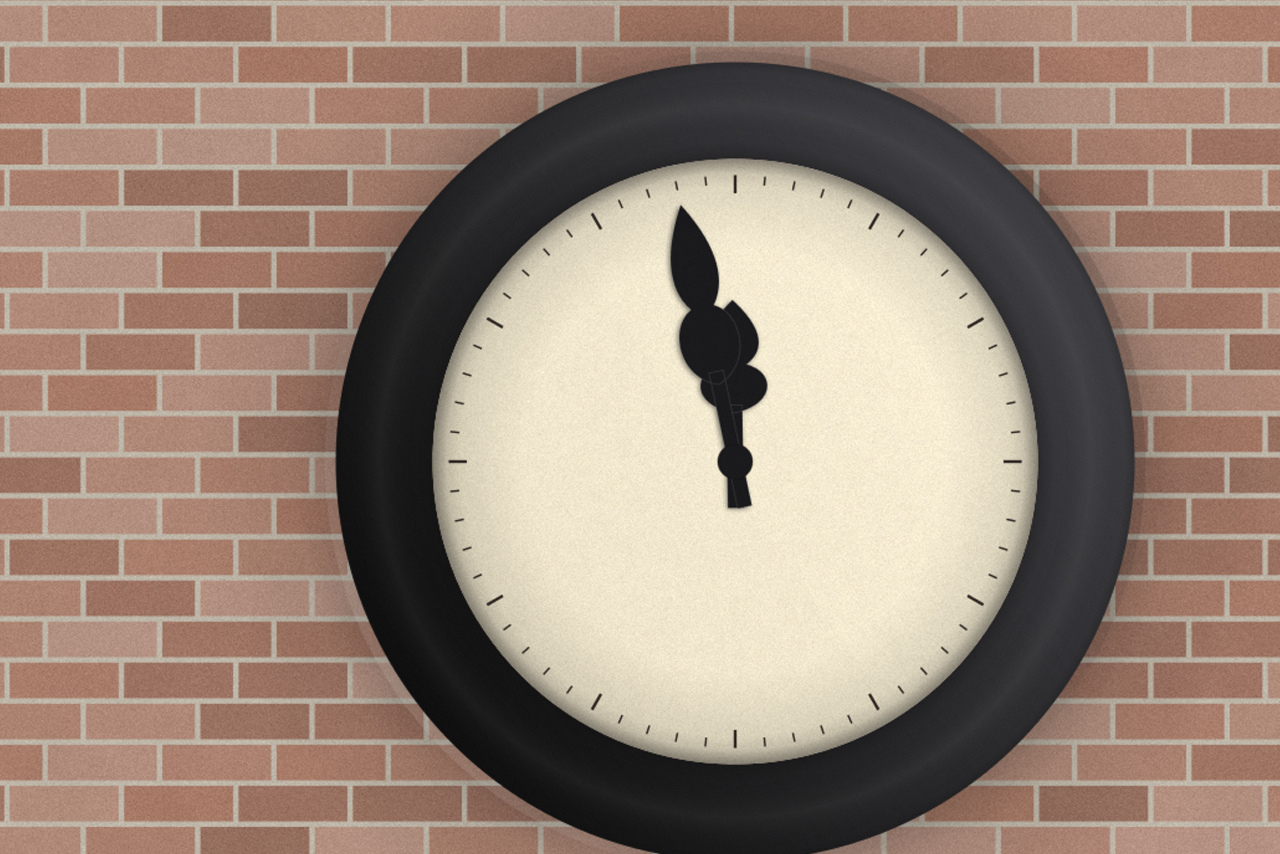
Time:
{"hour": 11, "minute": 58}
